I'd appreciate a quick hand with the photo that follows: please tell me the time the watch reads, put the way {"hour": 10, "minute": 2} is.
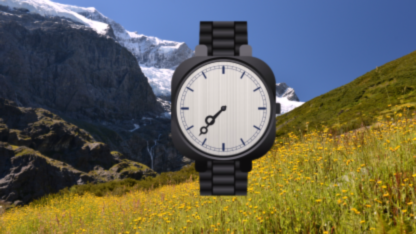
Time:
{"hour": 7, "minute": 37}
